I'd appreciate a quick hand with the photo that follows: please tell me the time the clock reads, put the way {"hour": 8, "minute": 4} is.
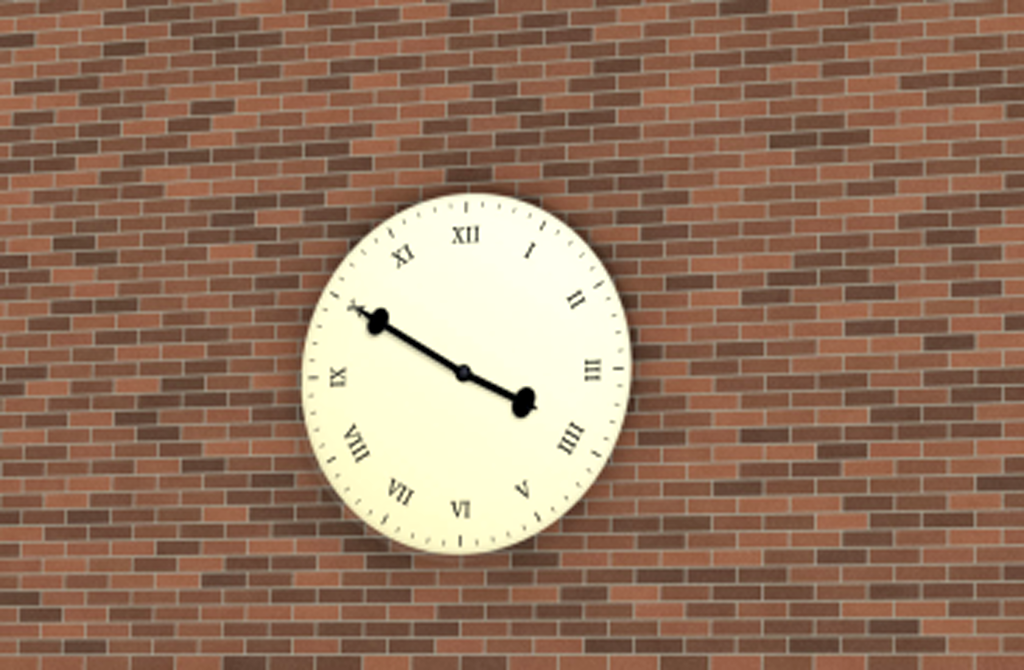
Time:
{"hour": 3, "minute": 50}
